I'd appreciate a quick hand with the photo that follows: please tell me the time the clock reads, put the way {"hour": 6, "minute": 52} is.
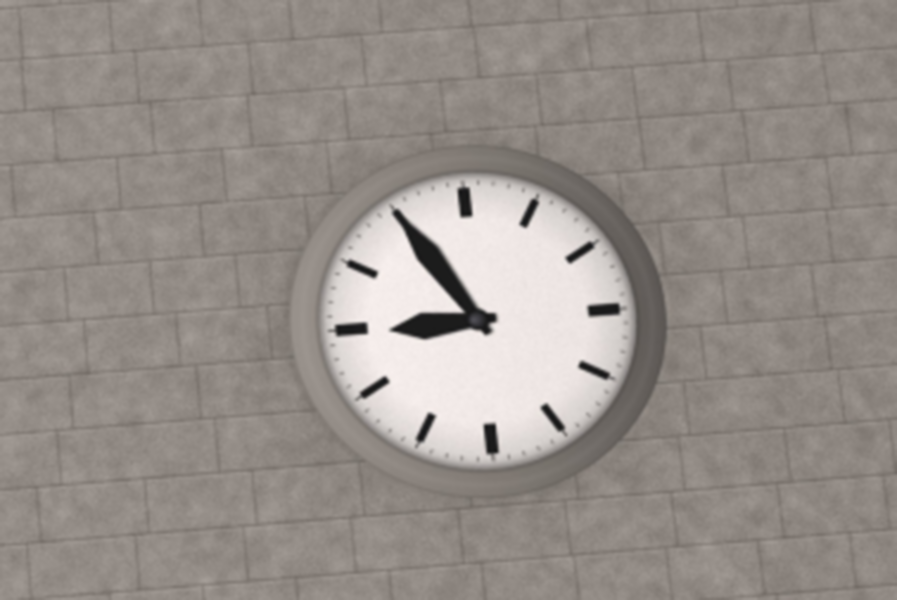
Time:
{"hour": 8, "minute": 55}
